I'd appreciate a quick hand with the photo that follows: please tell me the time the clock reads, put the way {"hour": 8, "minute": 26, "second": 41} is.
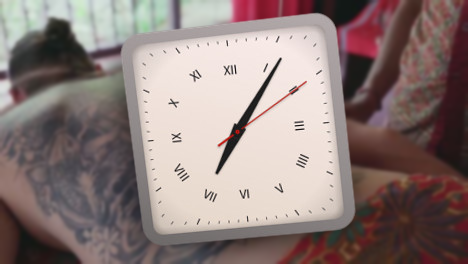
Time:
{"hour": 7, "minute": 6, "second": 10}
